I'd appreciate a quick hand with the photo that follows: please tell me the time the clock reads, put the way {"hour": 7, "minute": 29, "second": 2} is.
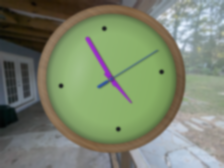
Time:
{"hour": 4, "minute": 56, "second": 11}
